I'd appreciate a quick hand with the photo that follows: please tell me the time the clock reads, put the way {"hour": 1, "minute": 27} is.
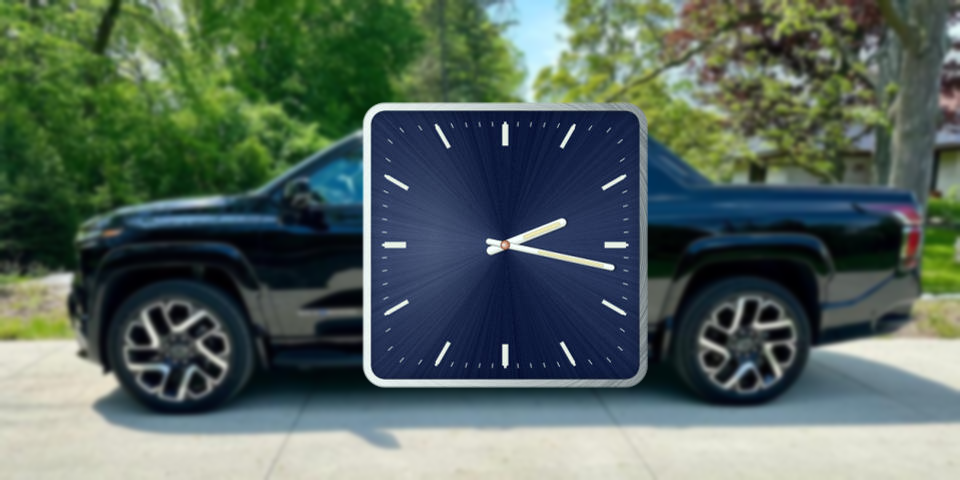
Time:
{"hour": 2, "minute": 17}
